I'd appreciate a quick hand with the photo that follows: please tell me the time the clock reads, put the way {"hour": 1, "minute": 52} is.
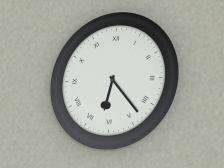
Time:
{"hour": 6, "minute": 23}
